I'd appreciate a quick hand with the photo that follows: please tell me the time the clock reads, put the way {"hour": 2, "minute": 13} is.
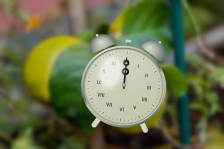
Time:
{"hour": 12, "minute": 0}
